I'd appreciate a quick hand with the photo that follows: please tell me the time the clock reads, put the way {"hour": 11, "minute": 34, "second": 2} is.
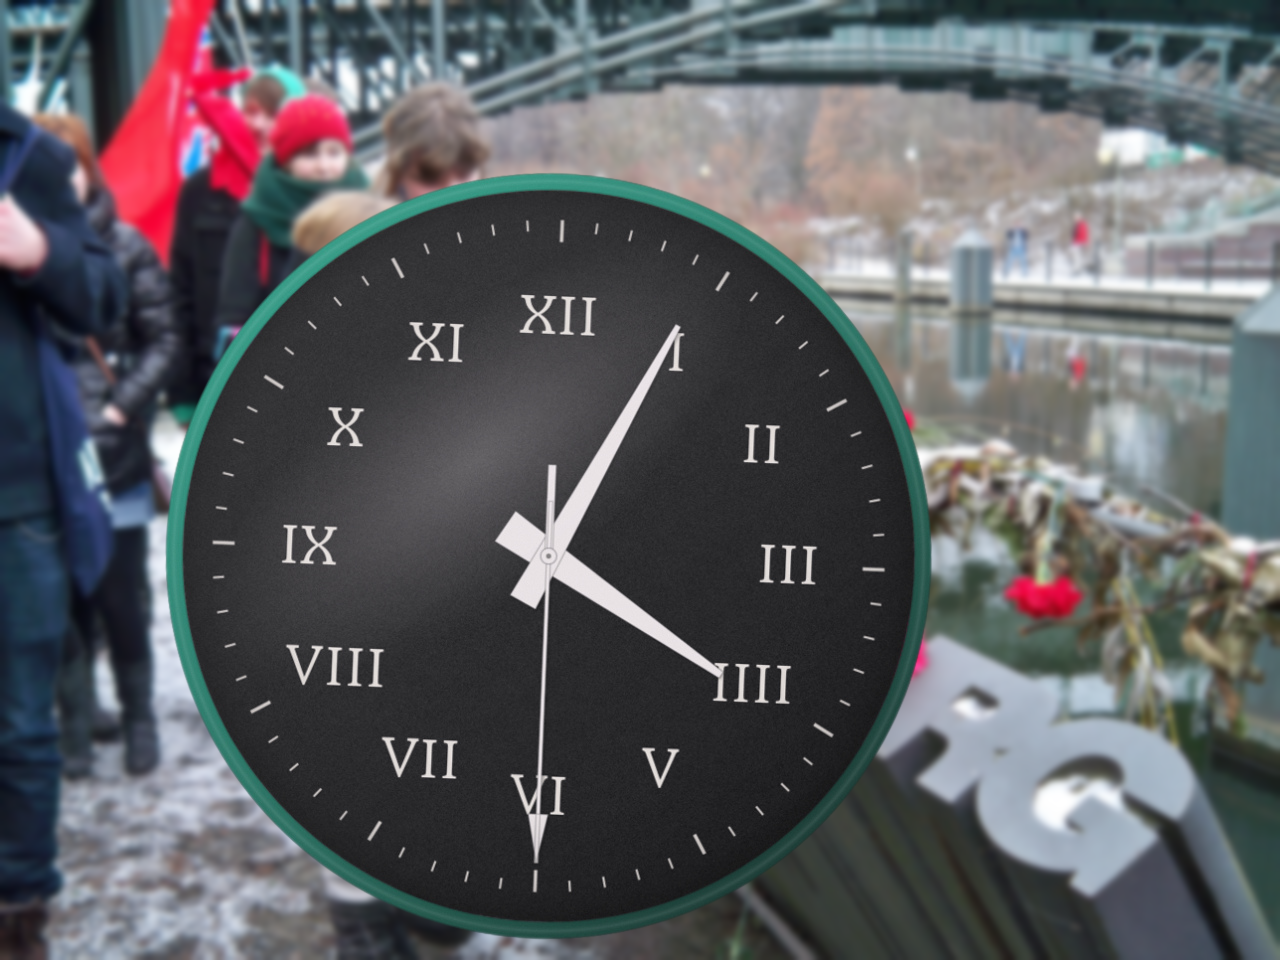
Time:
{"hour": 4, "minute": 4, "second": 30}
